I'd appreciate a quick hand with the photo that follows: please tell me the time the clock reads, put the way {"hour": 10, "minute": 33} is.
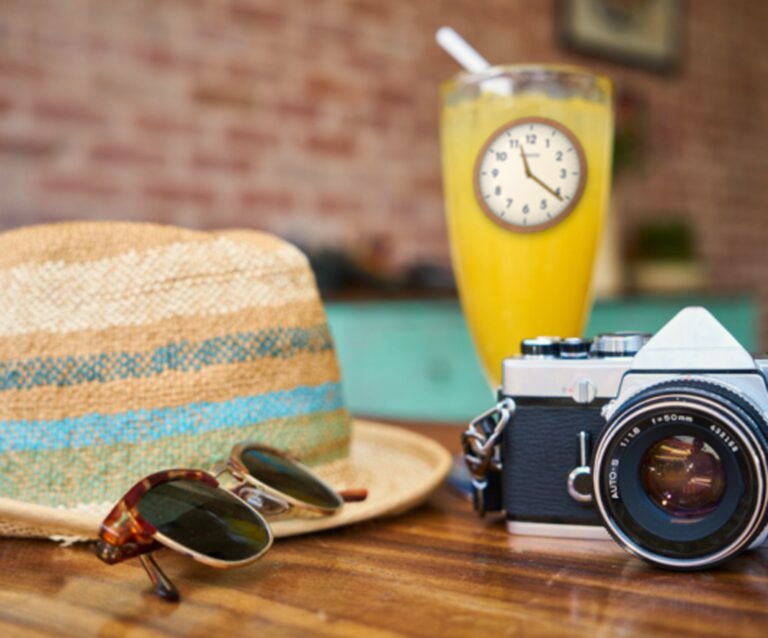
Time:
{"hour": 11, "minute": 21}
